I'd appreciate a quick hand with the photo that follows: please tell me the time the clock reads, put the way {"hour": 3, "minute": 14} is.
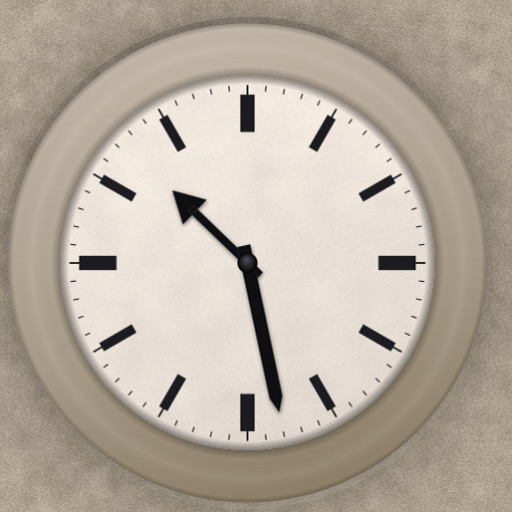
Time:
{"hour": 10, "minute": 28}
